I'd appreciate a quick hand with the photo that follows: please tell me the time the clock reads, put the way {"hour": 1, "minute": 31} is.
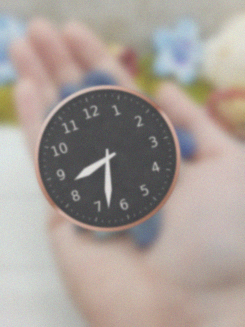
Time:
{"hour": 8, "minute": 33}
